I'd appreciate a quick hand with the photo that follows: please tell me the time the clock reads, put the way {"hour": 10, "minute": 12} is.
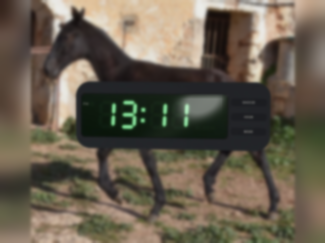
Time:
{"hour": 13, "minute": 11}
